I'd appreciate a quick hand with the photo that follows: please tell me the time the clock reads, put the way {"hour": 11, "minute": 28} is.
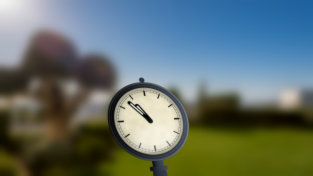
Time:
{"hour": 10, "minute": 53}
